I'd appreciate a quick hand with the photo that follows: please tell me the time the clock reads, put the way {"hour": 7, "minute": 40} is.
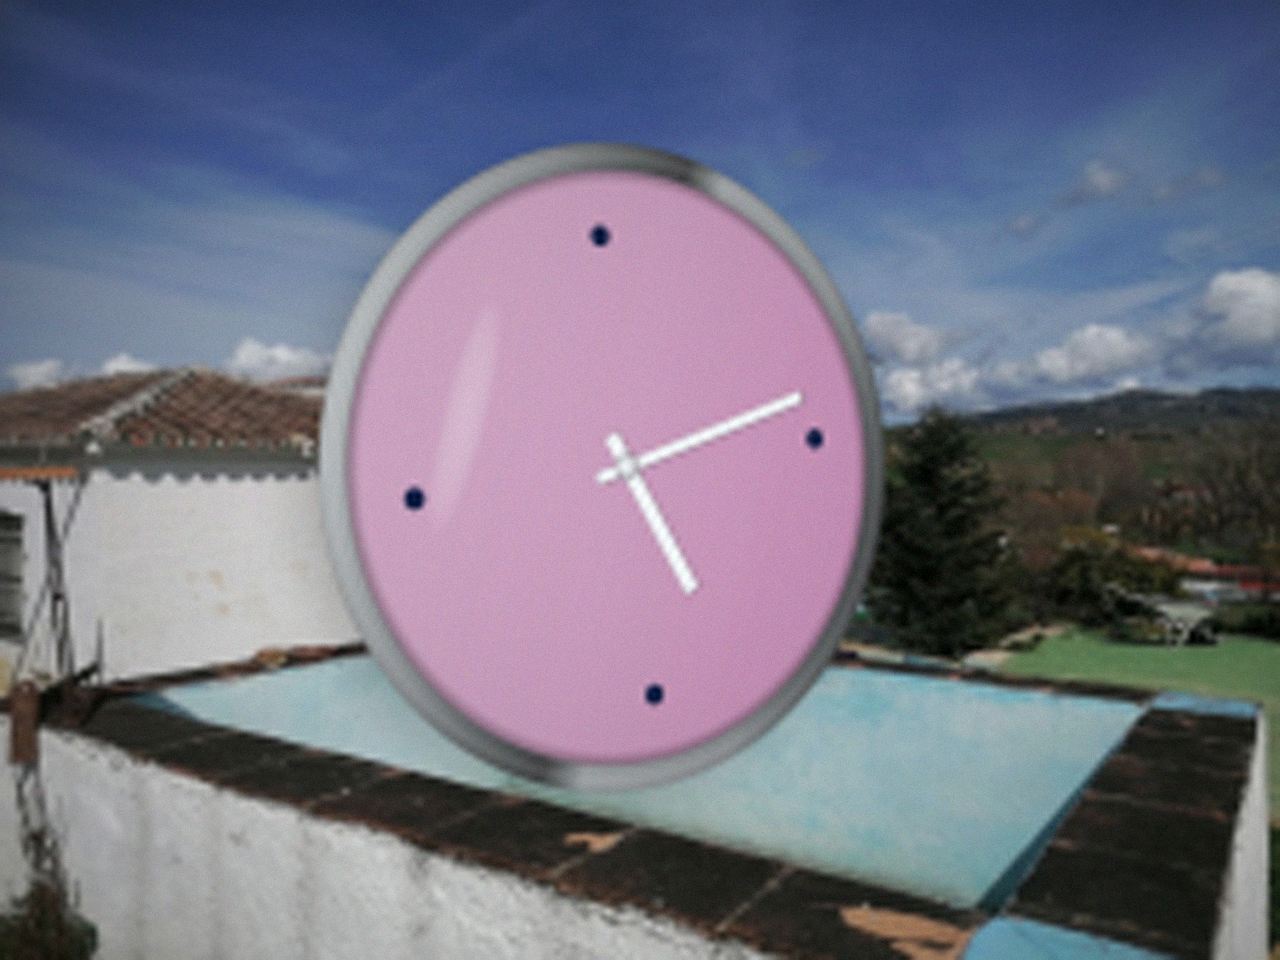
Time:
{"hour": 5, "minute": 13}
